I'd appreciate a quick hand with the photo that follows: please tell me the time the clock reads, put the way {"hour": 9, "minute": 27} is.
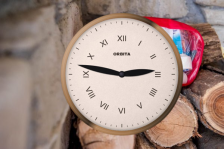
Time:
{"hour": 2, "minute": 47}
